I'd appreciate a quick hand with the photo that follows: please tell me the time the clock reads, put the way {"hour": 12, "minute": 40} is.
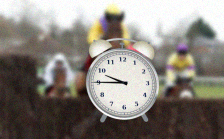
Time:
{"hour": 9, "minute": 45}
